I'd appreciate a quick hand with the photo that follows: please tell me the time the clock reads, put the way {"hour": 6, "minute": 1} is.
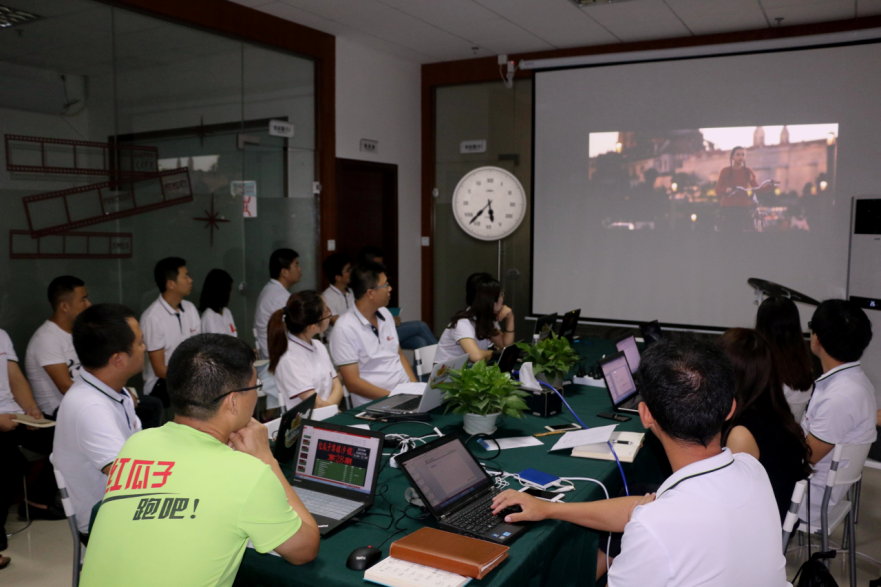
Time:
{"hour": 5, "minute": 37}
